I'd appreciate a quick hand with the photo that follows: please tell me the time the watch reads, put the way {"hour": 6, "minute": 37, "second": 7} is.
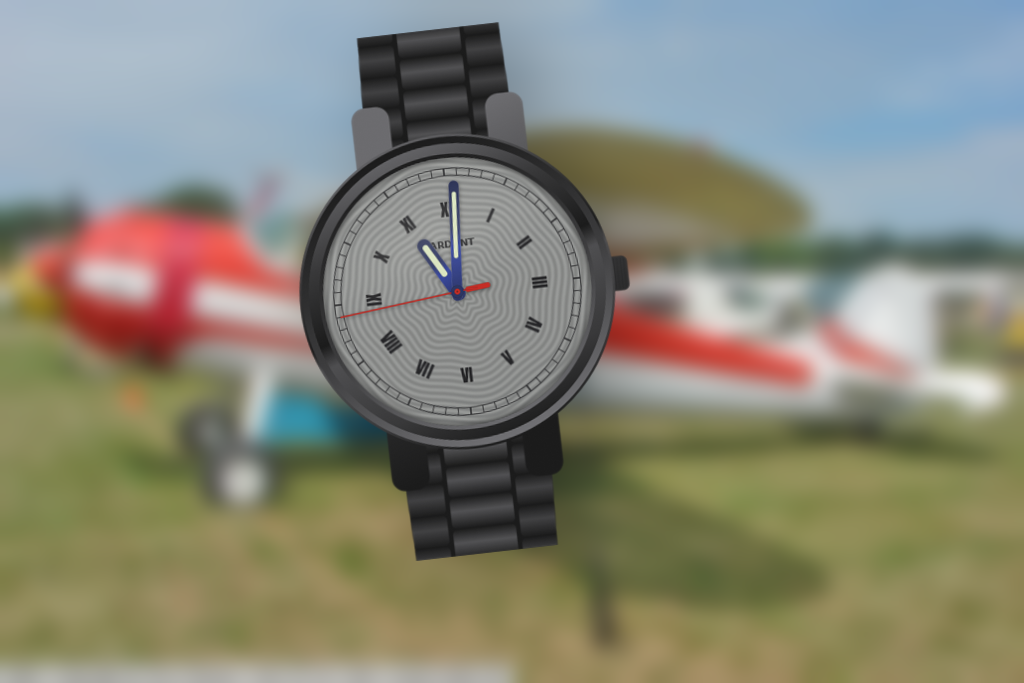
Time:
{"hour": 11, "minute": 0, "second": 44}
